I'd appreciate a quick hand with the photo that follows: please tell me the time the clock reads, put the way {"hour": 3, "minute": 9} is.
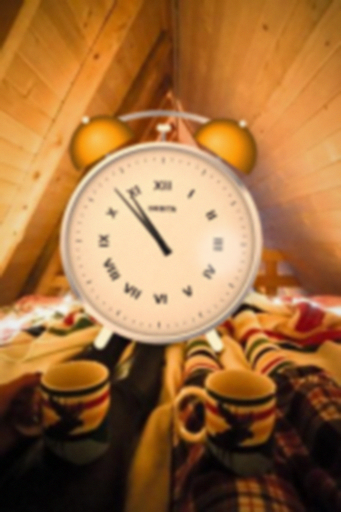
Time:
{"hour": 10, "minute": 53}
